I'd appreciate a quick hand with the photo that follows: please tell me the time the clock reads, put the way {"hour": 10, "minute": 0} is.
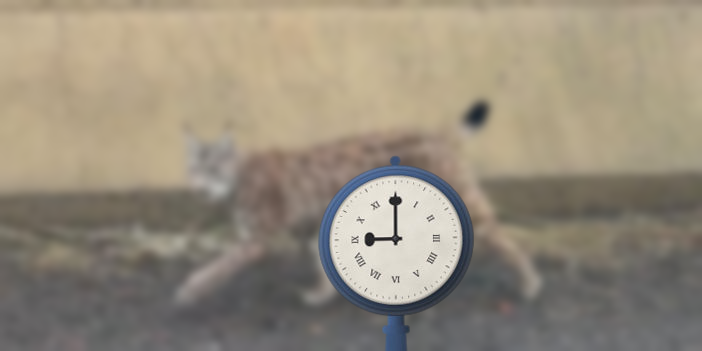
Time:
{"hour": 9, "minute": 0}
